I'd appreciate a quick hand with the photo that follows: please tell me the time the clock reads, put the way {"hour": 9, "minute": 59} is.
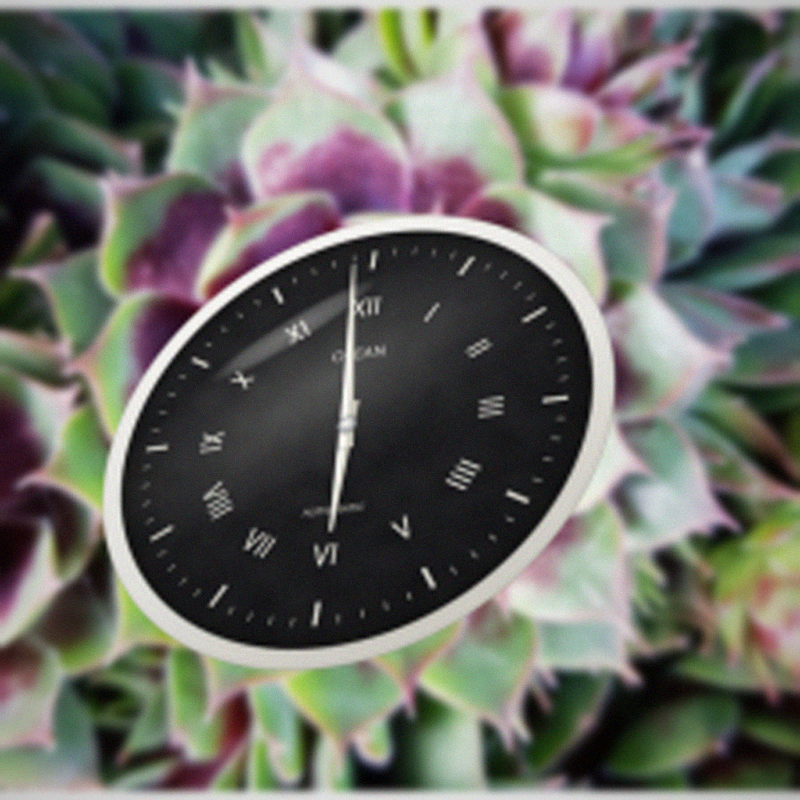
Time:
{"hour": 5, "minute": 59}
